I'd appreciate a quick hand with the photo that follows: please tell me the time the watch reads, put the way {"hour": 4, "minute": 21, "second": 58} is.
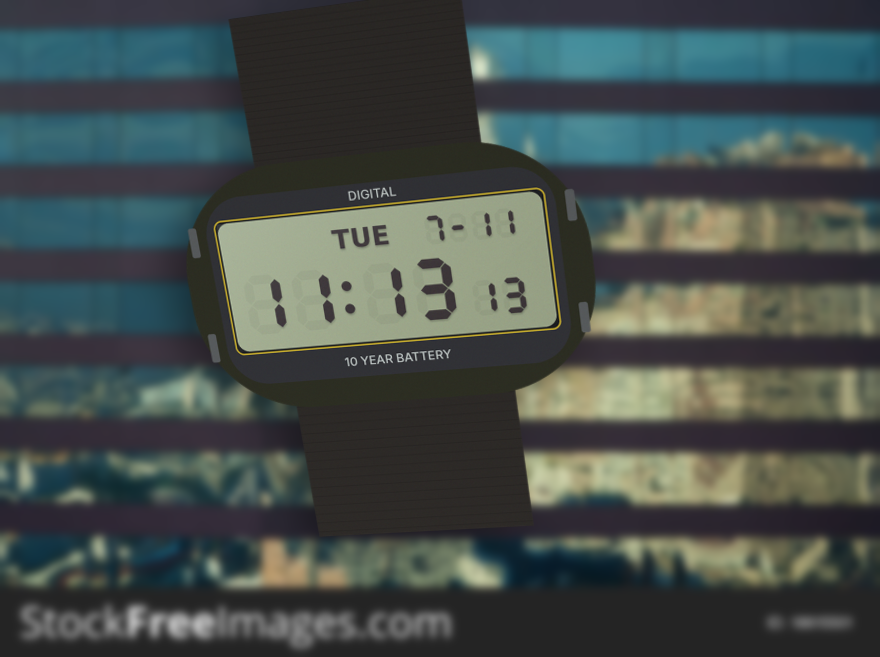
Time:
{"hour": 11, "minute": 13, "second": 13}
